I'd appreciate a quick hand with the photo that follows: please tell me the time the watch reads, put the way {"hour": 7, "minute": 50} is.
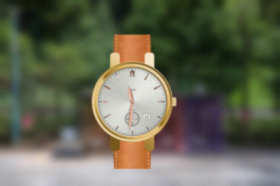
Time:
{"hour": 11, "minute": 31}
